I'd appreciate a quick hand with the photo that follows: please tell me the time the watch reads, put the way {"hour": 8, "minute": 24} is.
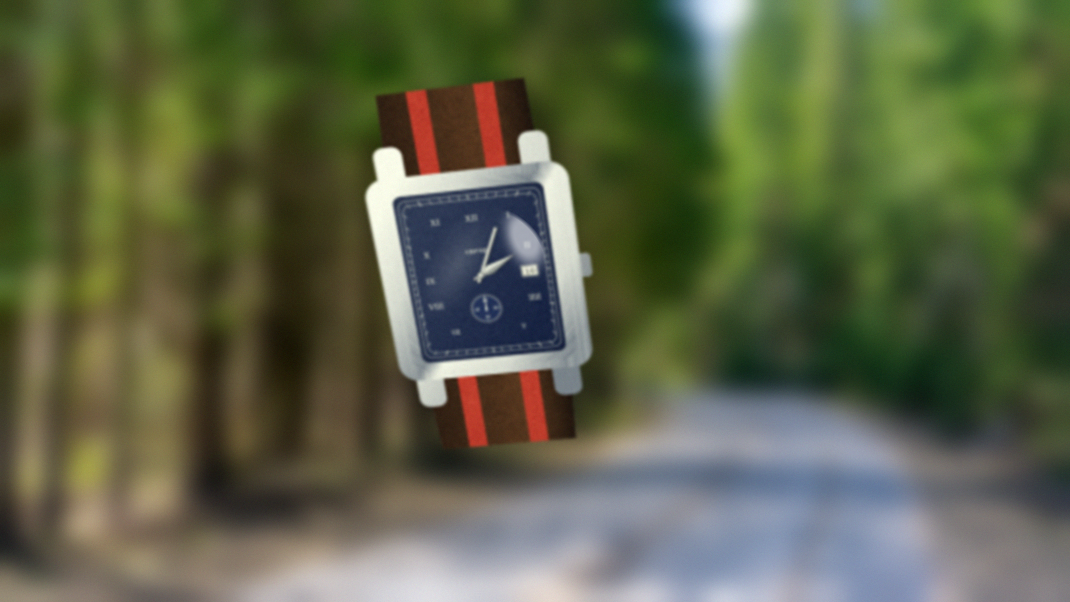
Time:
{"hour": 2, "minute": 4}
